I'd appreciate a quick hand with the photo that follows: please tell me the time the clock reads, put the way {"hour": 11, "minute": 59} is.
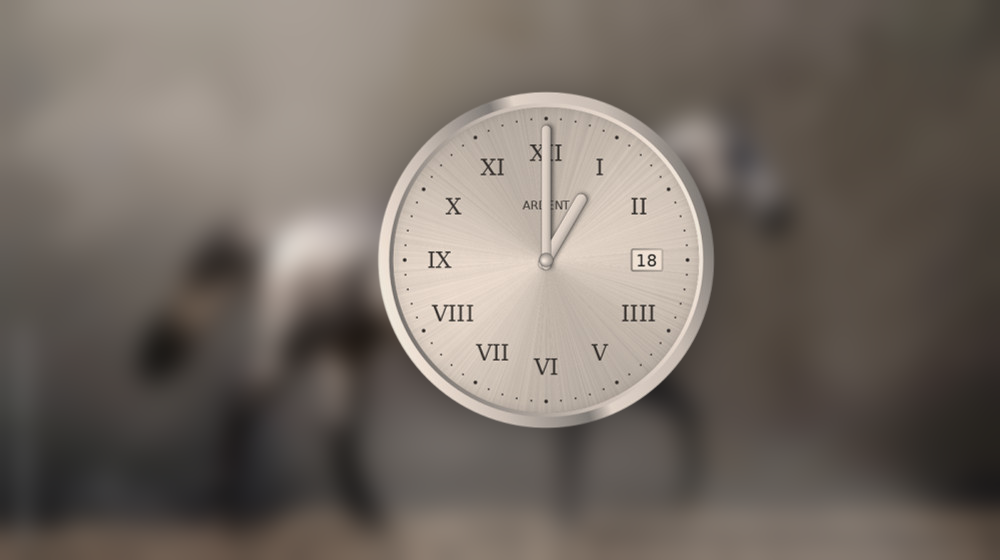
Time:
{"hour": 1, "minute": 0}
